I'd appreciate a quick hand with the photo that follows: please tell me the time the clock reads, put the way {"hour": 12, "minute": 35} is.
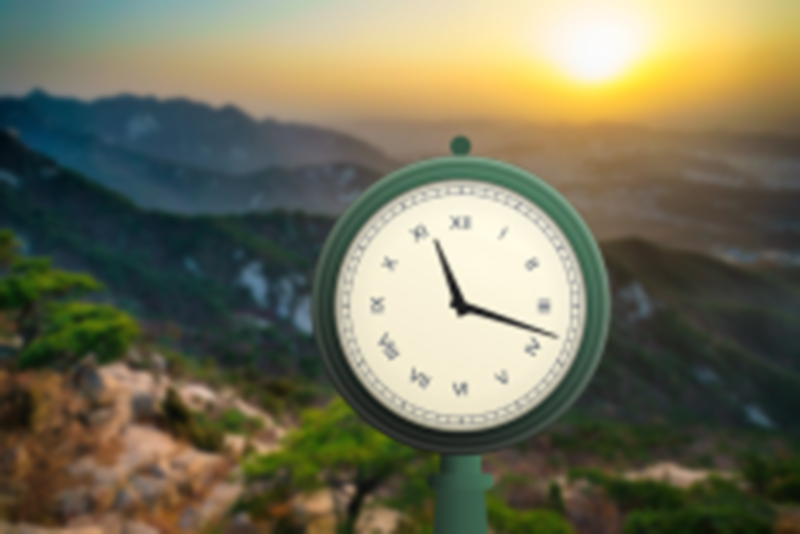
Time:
{"hour": 11, "minute": 18}
